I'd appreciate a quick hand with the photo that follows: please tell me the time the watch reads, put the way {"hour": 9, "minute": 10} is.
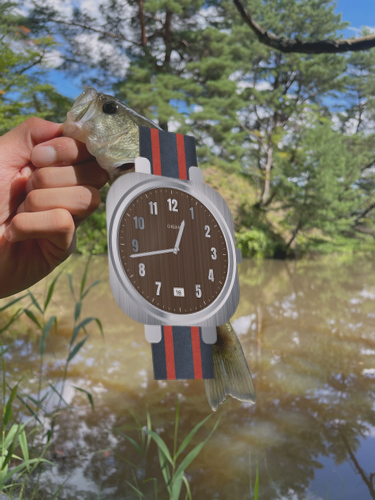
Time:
{"hour": 12, "minute": 43}
